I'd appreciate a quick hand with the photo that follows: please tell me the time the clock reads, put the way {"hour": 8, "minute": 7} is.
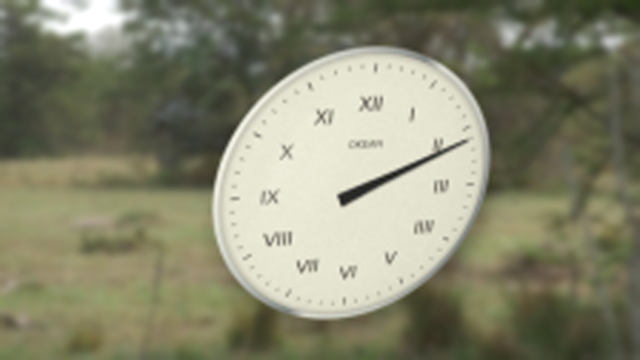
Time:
{"hour": 2, "minute": 11}
